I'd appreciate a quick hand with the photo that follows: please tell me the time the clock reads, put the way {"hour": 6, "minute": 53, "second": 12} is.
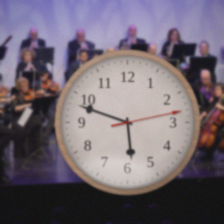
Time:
{"hour": 5, "minute": 48, "second": 13}
